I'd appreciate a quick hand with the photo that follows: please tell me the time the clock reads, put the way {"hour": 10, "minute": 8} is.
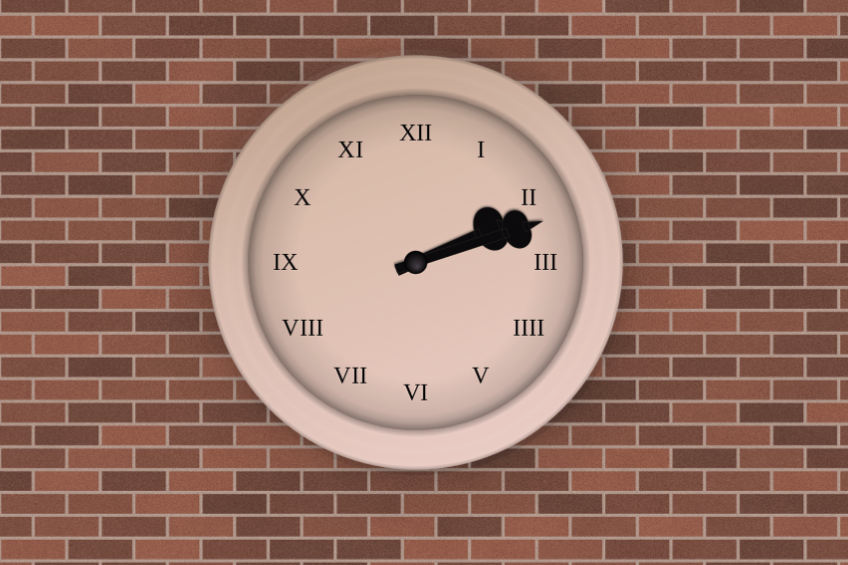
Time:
{"hour": 2, "minute": 12}
